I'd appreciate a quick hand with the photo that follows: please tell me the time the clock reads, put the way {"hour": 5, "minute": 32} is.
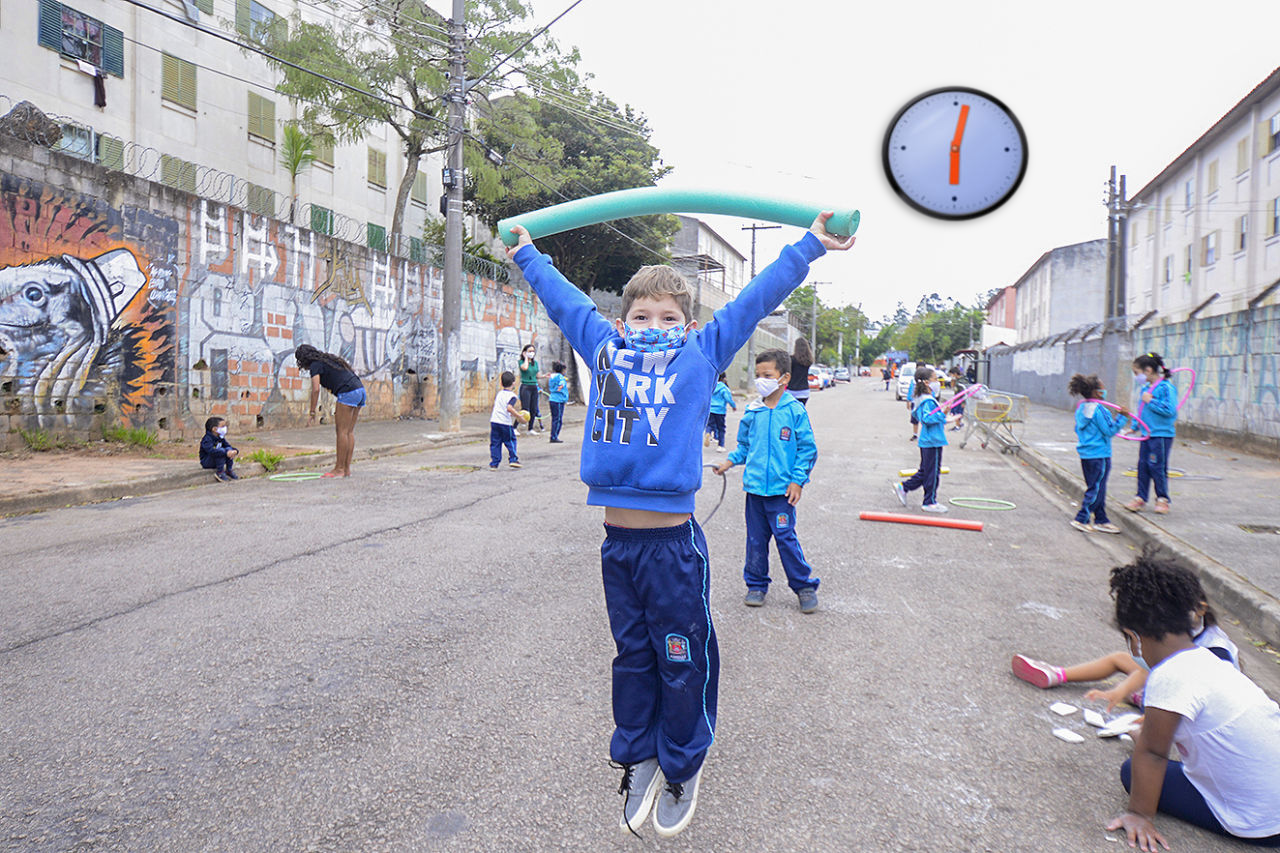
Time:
{"hour": 6, "minute": 2}
